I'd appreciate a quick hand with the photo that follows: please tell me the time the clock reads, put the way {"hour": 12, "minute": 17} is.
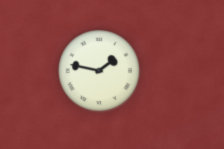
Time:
{"hour": 1, "minute": 47}
